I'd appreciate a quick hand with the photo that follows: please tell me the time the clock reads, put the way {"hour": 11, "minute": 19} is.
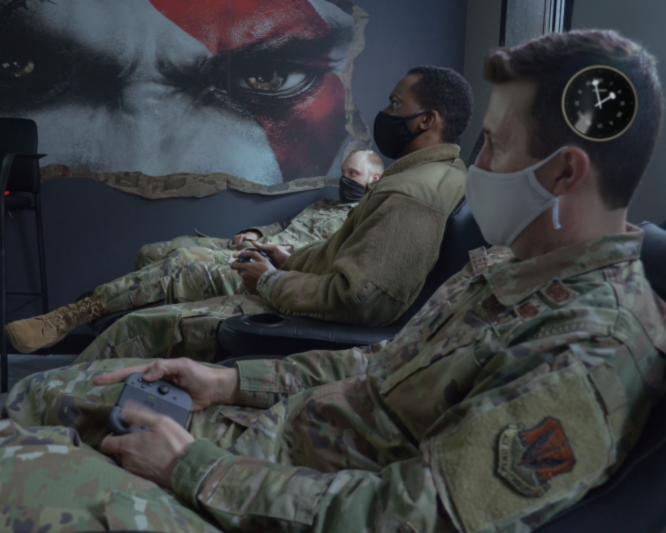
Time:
{"hour": 1, "minute": 58}
